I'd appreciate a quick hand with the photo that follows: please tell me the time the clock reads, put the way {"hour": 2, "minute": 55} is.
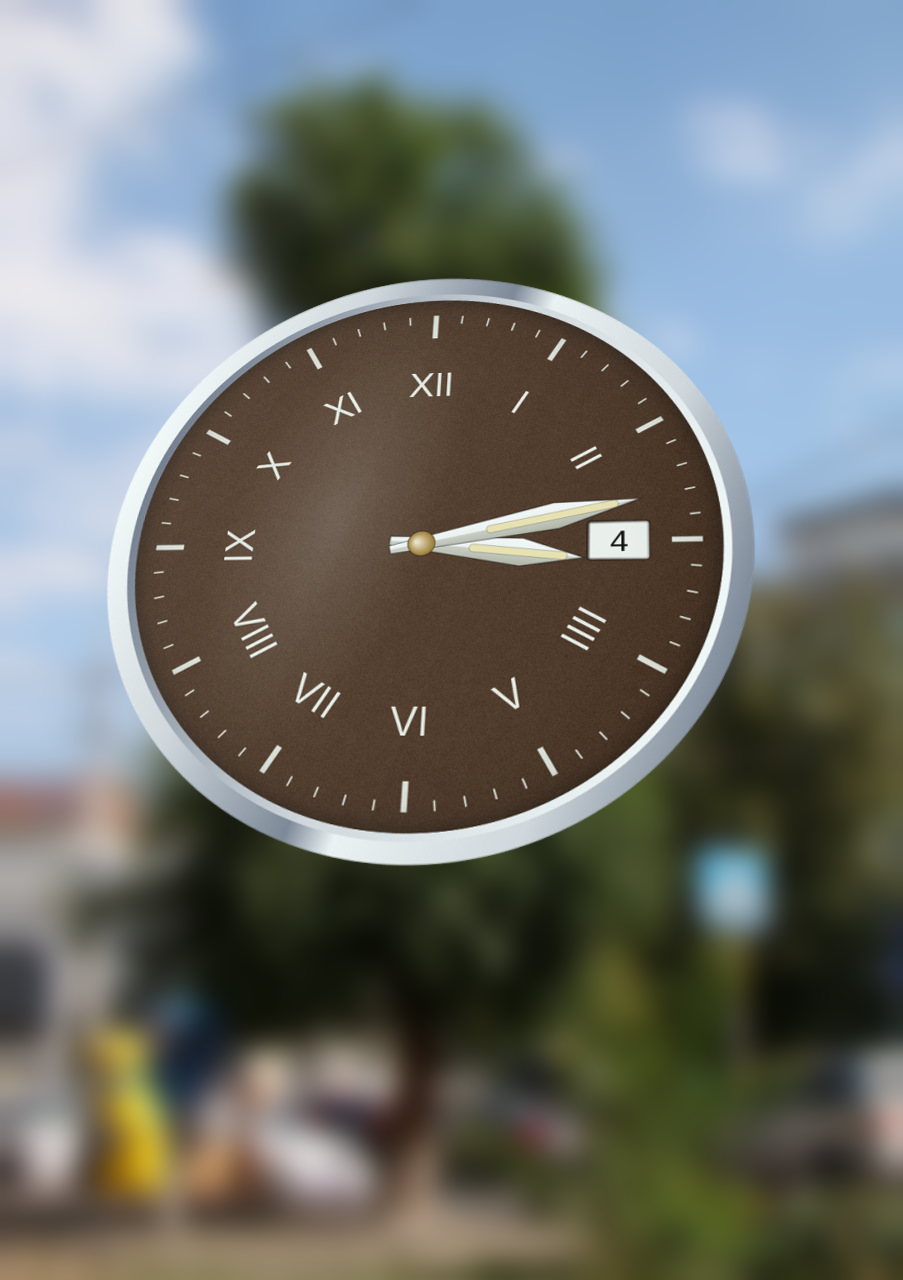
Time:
{"hour": 3, "minute": 13}
